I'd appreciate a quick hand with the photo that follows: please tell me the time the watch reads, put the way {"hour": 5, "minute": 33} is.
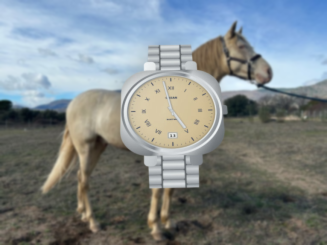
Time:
{"hour": 4, "minute": 58}
